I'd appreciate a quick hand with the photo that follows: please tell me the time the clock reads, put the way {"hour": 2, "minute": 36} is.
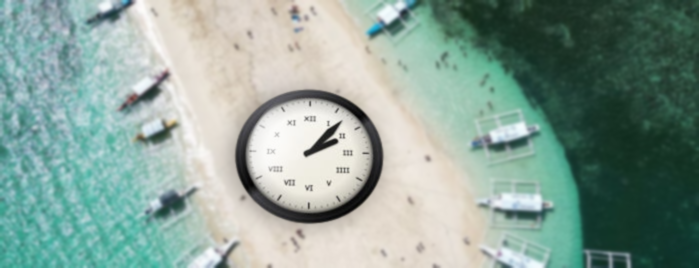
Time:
{"hour": 2, "minute": 7}
